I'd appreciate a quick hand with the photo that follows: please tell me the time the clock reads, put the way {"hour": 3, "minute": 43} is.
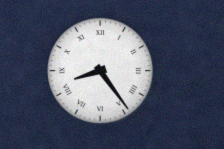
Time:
{"hour": 8, "minute": 24}
